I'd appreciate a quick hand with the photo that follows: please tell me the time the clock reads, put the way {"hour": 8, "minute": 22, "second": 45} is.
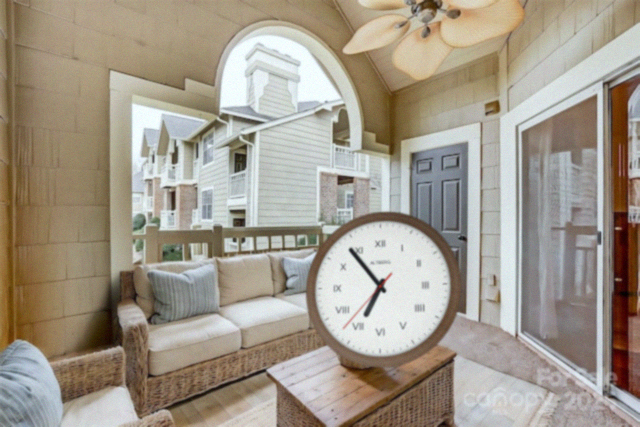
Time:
{"hour": 6, "minute": 53, "second": 37}
